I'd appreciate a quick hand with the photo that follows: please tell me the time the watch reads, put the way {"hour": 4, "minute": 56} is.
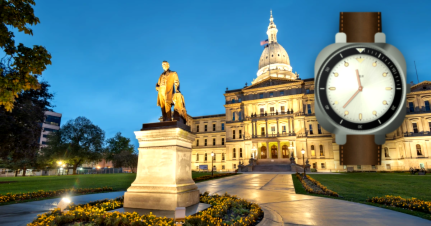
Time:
{"hour": 11, "minute": 37}
